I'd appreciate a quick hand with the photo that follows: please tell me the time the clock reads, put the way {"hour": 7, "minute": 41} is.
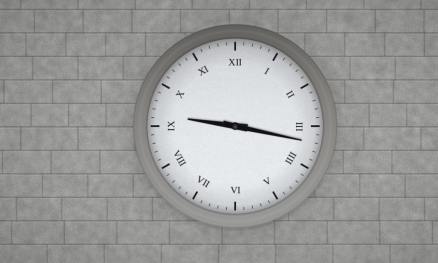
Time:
{"hour": 9, "minute": 17}
